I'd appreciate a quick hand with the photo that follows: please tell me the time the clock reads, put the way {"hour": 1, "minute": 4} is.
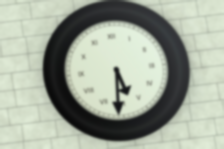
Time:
{"hour": 5, "minute": 31}
